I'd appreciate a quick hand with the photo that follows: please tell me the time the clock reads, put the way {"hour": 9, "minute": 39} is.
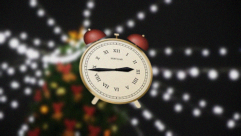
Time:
{"hour": 2, "minute": 44}
